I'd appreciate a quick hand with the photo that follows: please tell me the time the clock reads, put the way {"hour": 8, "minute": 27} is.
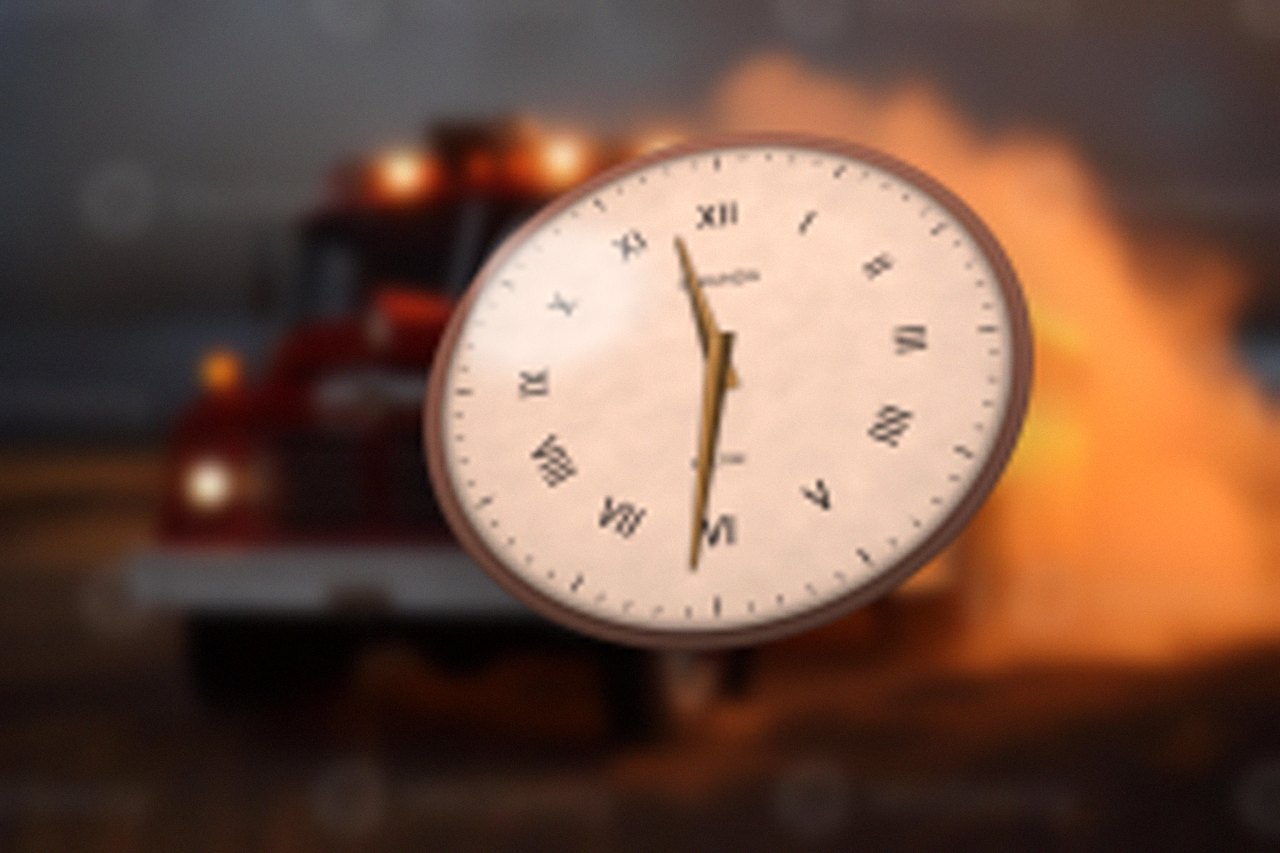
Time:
{"hour": 11, "minute": 31}
